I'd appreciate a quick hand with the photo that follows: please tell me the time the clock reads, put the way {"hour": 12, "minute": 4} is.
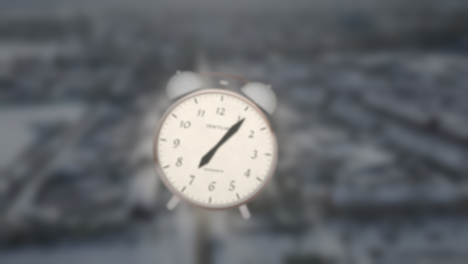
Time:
{"hour": 7, "minute": 6}
